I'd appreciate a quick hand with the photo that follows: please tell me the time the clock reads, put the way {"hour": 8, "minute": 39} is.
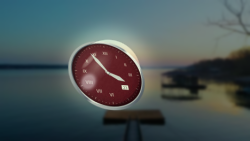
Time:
{"hour": 3, "minute": 54}
